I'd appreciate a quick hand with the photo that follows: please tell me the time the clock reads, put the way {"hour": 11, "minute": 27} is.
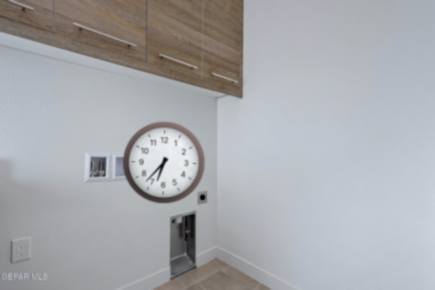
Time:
{"hour": 6, "minute": 37}
